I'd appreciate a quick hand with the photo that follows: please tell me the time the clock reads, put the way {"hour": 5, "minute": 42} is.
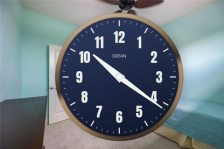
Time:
{"hour": 10, "minute": 21}
